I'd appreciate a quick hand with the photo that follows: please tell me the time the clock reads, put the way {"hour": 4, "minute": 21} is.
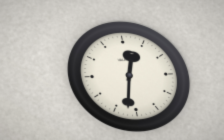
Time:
{"hour": 12, "minute": 32}
